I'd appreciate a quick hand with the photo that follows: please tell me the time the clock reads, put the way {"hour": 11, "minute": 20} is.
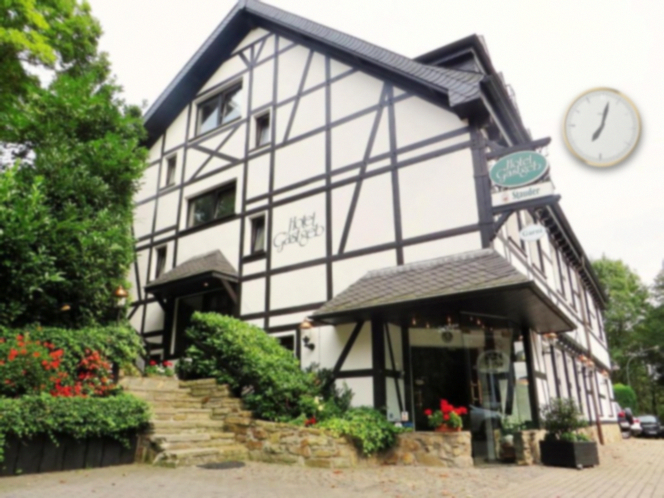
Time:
{"hour": 7, "minute": 2}
